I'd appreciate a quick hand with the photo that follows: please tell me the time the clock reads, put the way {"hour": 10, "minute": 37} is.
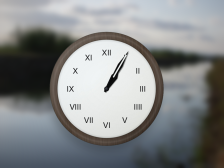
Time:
{"hour": 1, "minute": 5}
